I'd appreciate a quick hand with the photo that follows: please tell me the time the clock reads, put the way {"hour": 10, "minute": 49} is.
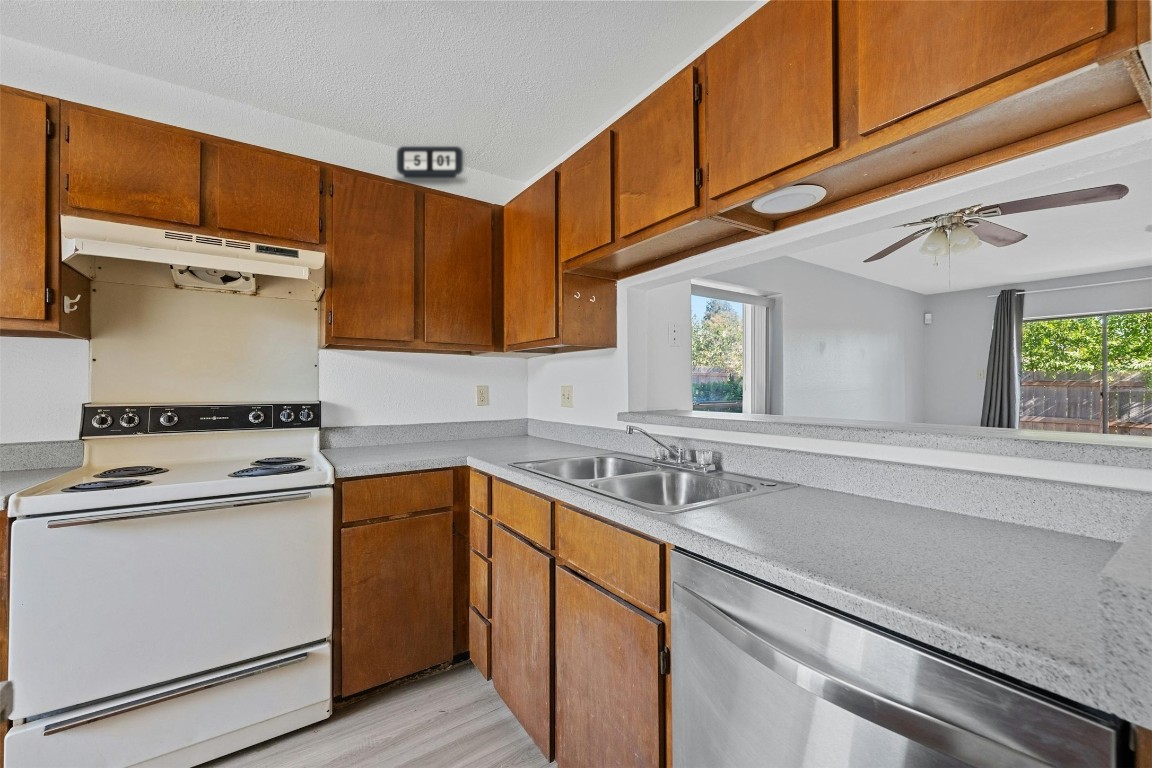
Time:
{"hour": 5, "minute": 1}
